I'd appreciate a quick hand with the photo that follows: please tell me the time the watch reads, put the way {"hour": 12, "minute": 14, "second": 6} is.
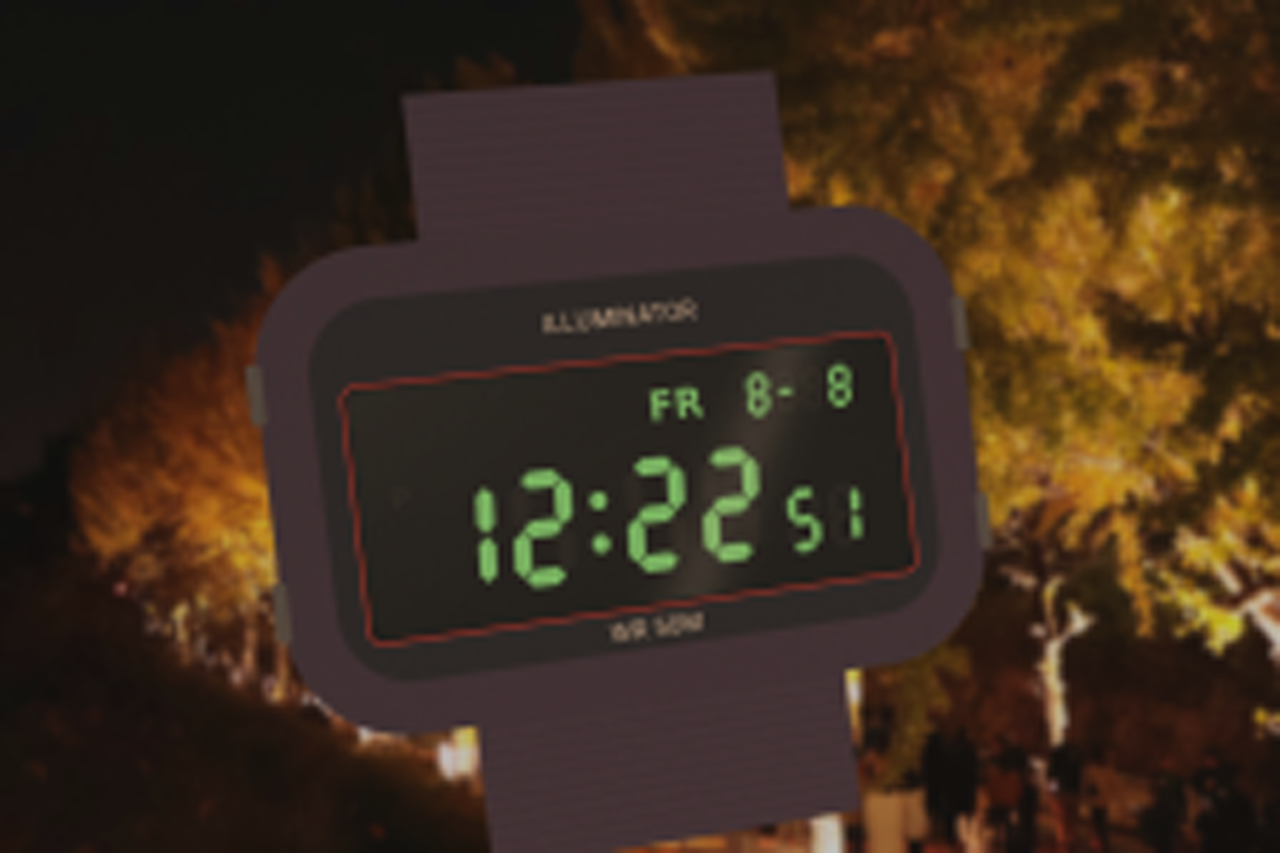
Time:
{"hour": 12, "minute": 22, "second": 51}
